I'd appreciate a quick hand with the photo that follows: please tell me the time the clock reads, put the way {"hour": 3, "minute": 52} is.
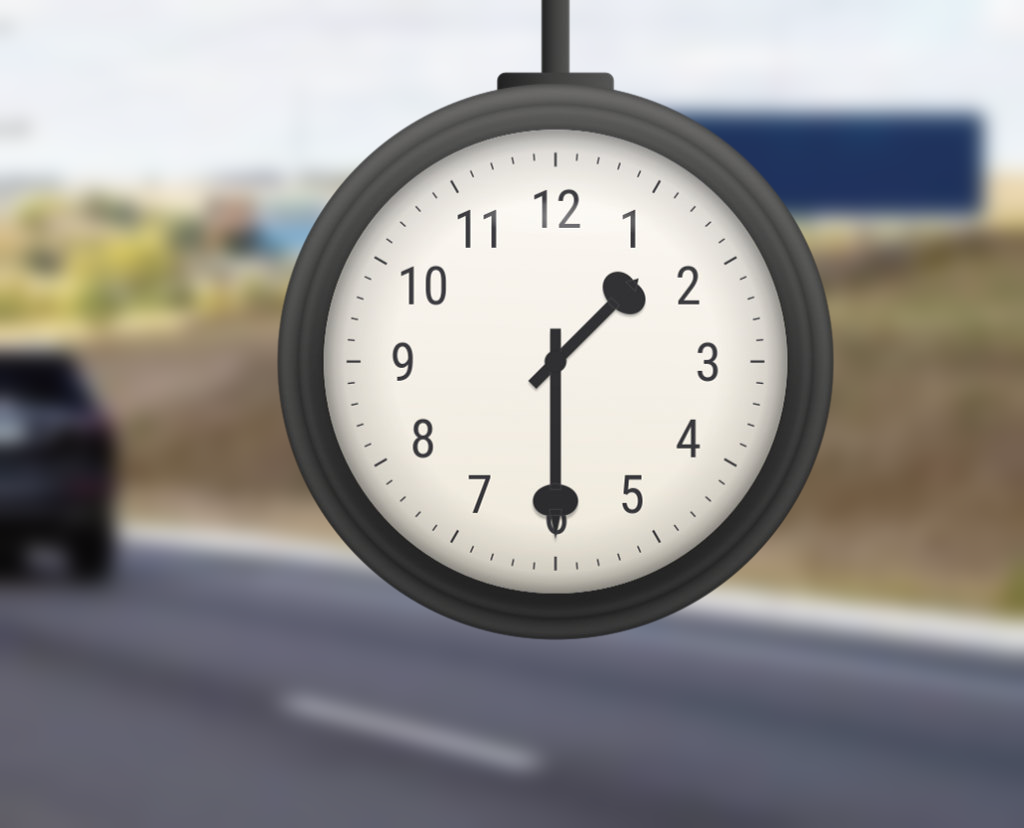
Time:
{"hour": 1, "minute": 30}
